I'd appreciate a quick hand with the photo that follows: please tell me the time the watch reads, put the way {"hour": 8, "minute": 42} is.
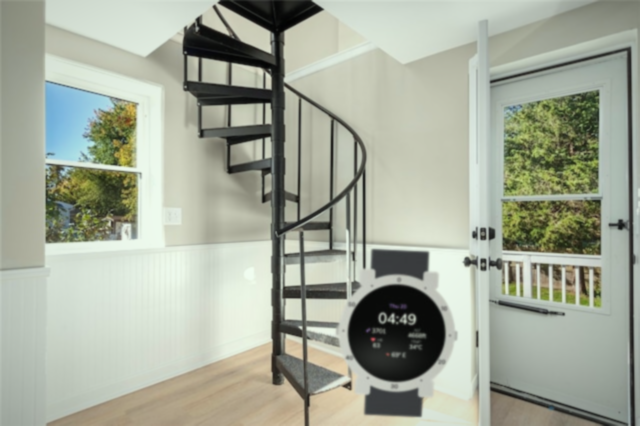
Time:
{"hour": 4, "minute": 49}
